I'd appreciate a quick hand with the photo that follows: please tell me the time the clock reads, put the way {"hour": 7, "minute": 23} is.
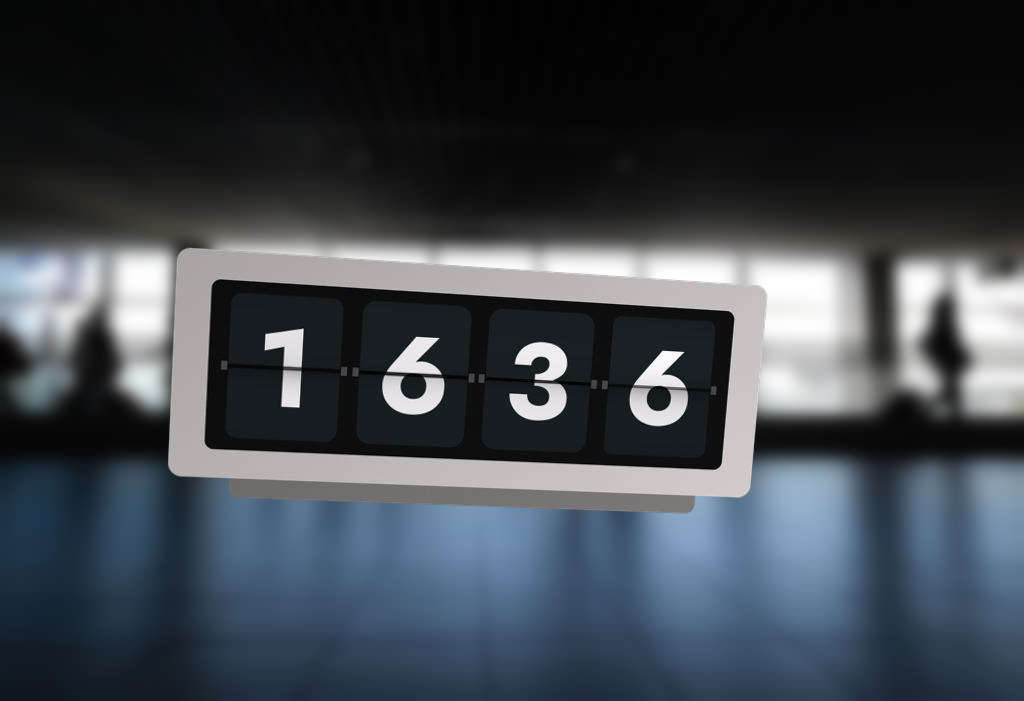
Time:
{"hour": 16, "minute": 36}
